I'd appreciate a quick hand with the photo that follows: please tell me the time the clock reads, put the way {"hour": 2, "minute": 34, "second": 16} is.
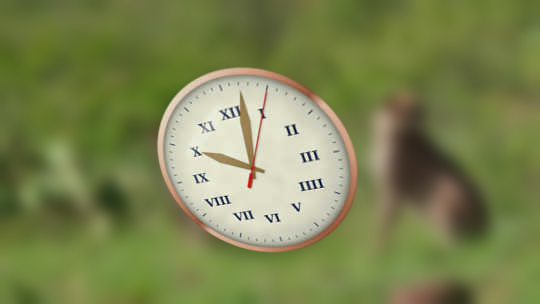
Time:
{"hour": 10, "minute": 2, "second": 5}
